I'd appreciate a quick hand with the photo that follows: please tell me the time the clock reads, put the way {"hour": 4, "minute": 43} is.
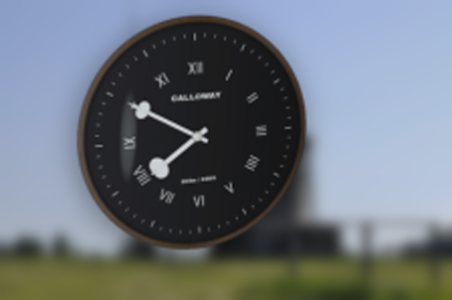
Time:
{"hour": 7, "minute": 50}
